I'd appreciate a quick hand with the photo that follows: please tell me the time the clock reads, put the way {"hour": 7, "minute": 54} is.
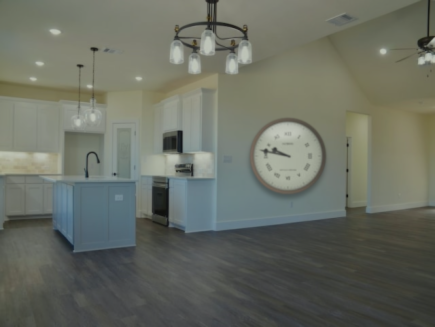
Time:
{"hour": 9, "minute": 47}
